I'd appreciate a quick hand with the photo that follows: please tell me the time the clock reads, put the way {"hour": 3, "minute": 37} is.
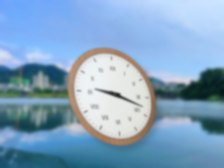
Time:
{"hour": 9, "minute": 18}
